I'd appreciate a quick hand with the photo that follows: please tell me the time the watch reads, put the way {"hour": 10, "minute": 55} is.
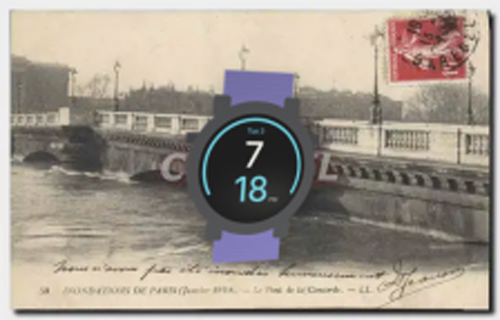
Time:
{"hour": 7, "minute": 18}
